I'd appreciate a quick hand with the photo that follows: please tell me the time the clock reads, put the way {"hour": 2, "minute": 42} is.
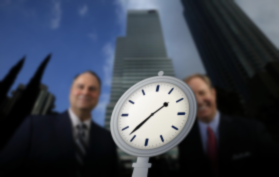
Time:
{"hour": 1, "minute": 37}
